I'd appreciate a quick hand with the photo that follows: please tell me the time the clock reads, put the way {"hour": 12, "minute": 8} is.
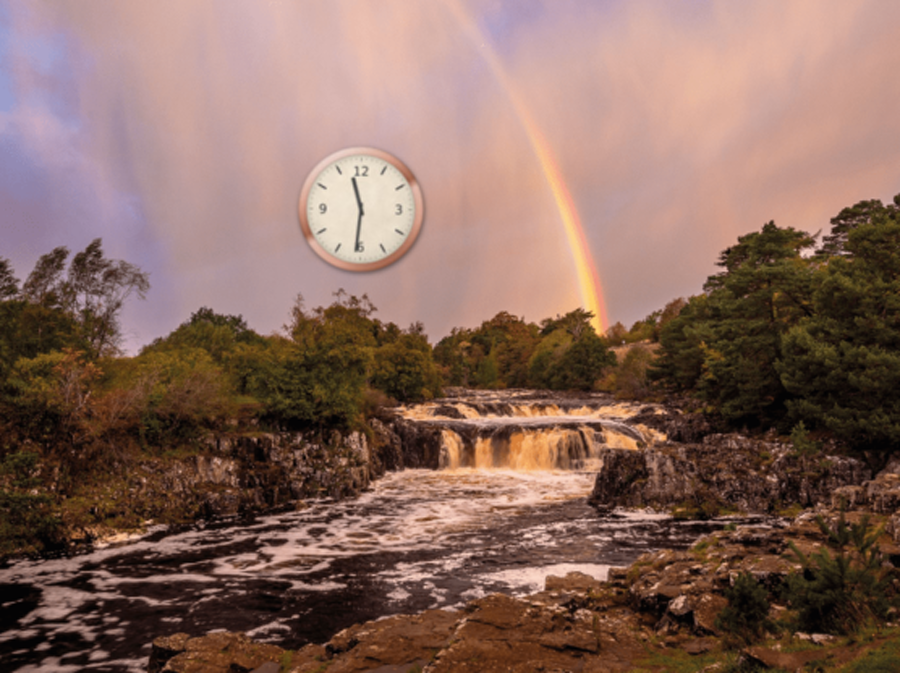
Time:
{"hour": 11, "minute": 31}
